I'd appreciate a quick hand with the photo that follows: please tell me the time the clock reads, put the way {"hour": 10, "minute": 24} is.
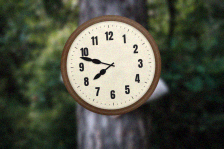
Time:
{"hour": 7, "minute": 48}
